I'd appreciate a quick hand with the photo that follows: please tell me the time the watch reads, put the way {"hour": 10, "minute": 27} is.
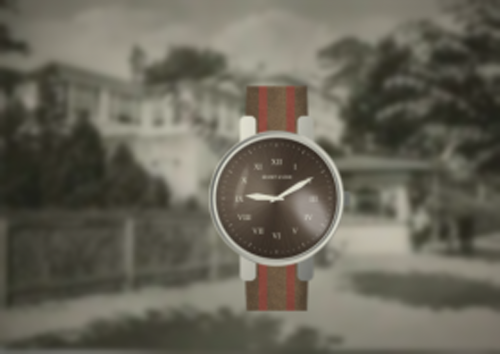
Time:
{"hour": 9, "minute": 10}
